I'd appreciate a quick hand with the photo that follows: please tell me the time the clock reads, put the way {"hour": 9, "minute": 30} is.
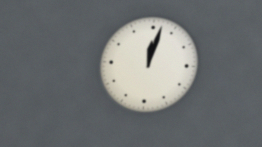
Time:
{"hour": 12, "minute": 2}
